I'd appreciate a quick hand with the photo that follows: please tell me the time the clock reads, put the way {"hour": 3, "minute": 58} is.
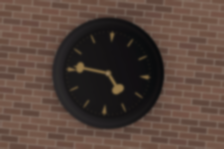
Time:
{"hour": 4, "minute": 46}
